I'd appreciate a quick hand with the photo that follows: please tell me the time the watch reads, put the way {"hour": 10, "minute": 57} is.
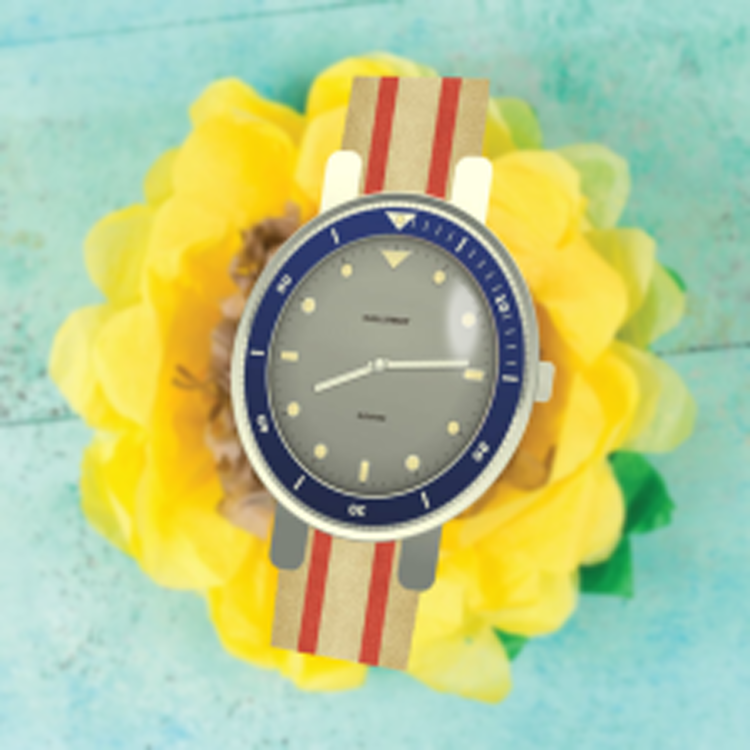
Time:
{"hour": 8, "minute": 14}
